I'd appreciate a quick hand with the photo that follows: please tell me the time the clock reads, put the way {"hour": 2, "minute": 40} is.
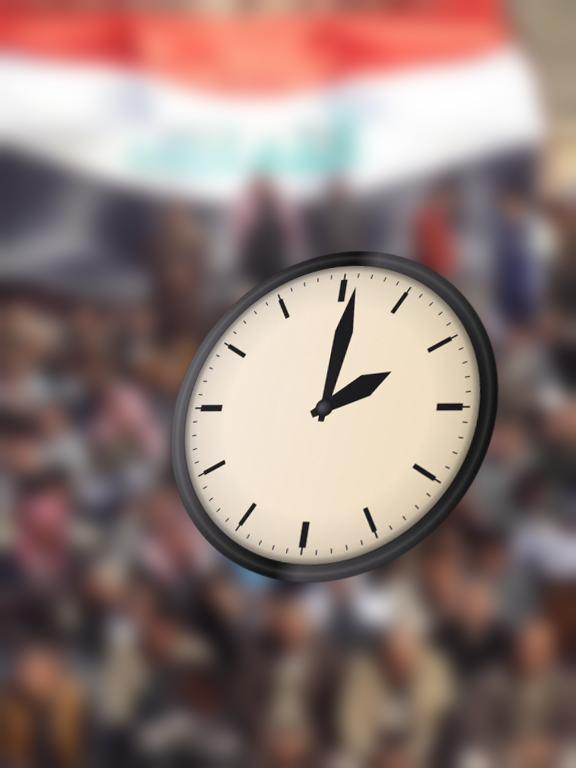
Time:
{"hour": 2, "minute": 1}
